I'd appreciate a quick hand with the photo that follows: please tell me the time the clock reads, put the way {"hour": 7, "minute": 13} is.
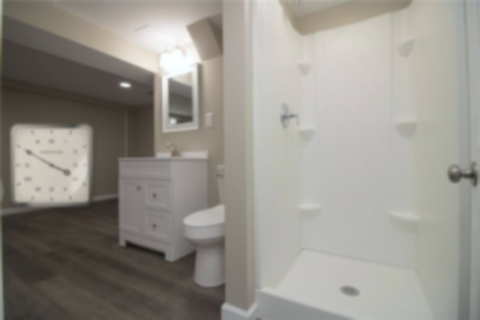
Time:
{"hour": 3, "minute": 50}
